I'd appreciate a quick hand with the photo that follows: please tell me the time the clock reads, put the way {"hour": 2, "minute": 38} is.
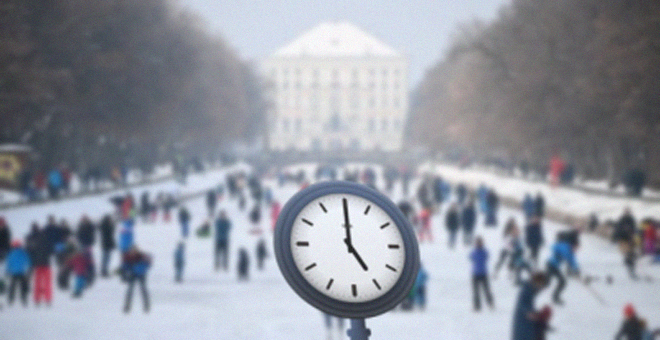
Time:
{"hour": 5, "minute": 0}
